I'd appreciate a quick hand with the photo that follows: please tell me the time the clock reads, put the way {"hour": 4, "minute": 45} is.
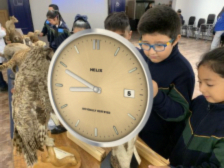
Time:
{"hour": 8, "minute": 49}
